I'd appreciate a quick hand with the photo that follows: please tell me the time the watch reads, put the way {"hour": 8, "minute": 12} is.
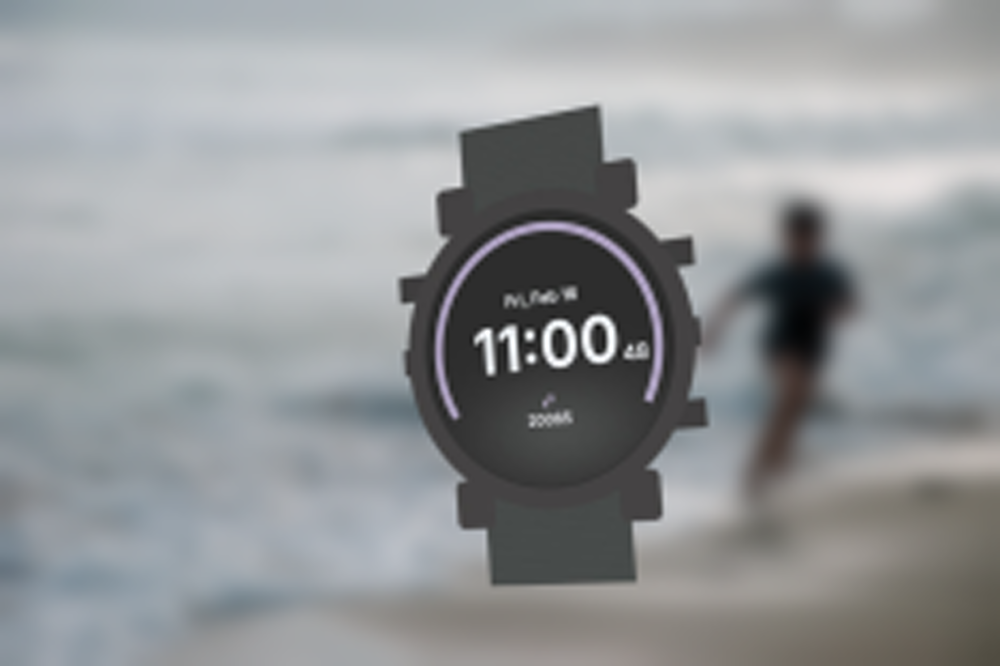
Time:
{"hour": 11, "minute": 0}
